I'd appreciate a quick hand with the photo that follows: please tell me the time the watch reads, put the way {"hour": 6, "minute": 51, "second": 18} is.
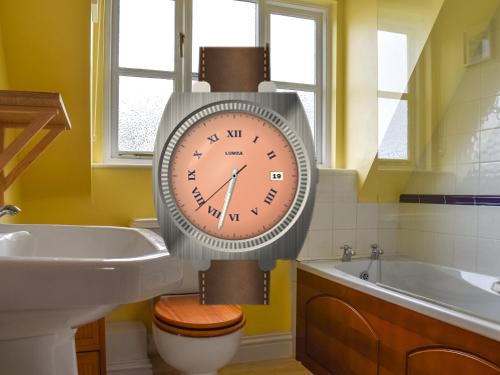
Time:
{"hour": 6, "minute": 32, "second": 38}
